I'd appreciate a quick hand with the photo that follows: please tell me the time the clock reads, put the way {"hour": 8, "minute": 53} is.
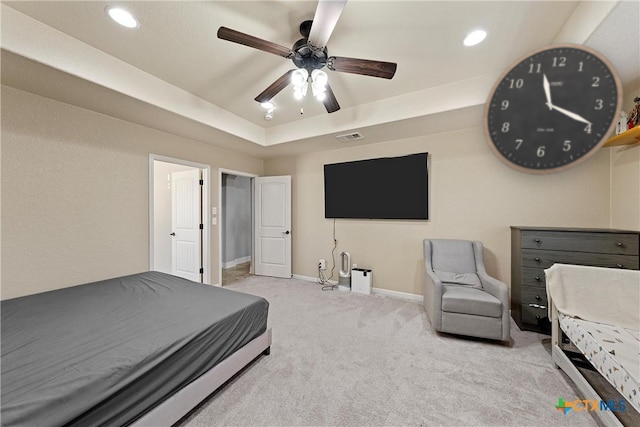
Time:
{"hour": 11, "minute": 19}
